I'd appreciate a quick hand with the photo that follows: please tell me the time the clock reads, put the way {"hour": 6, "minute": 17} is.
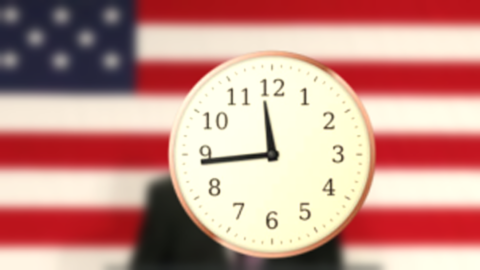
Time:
{"hour": 11, "minute": 44}
